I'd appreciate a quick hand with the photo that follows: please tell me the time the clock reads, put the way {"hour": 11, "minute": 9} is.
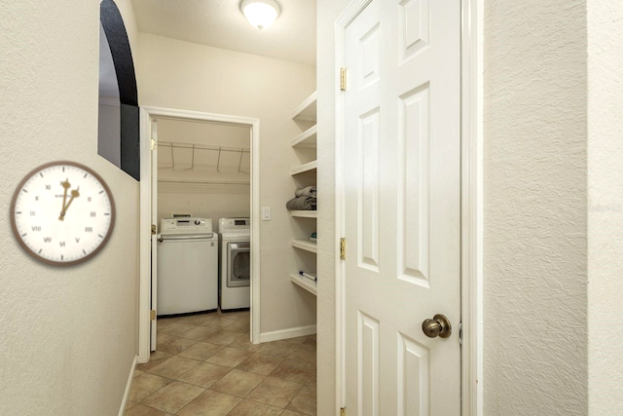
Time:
{"hour": 1, "minute": 1}
